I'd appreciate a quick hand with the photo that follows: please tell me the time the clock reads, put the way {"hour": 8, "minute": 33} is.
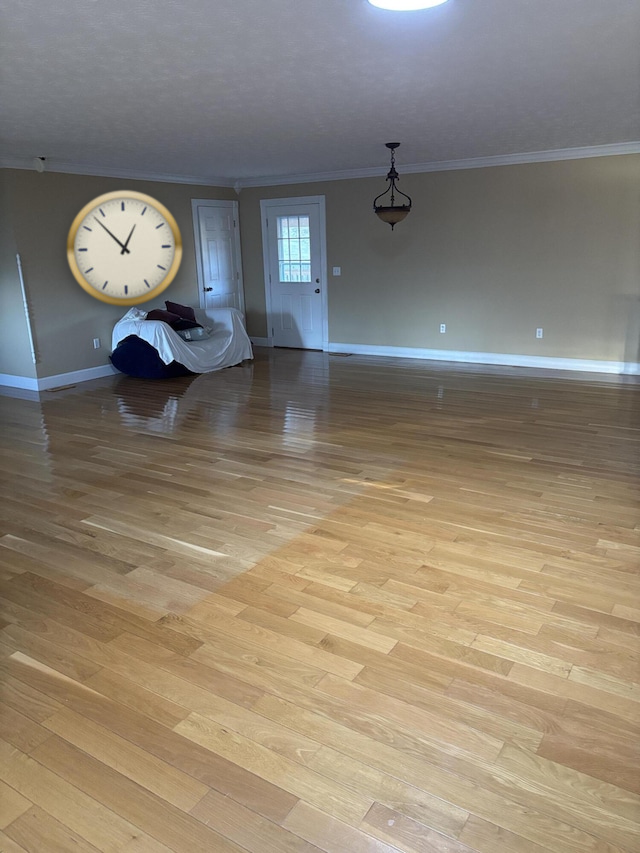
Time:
{"hour": 12, "minute": 53}
